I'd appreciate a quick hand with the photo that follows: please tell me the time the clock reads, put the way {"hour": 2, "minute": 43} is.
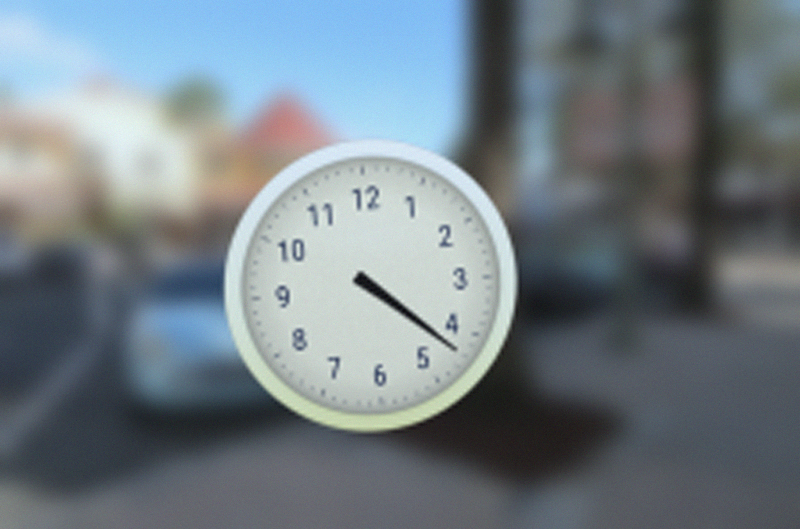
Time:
{"hour": 4, "minute": 22}
